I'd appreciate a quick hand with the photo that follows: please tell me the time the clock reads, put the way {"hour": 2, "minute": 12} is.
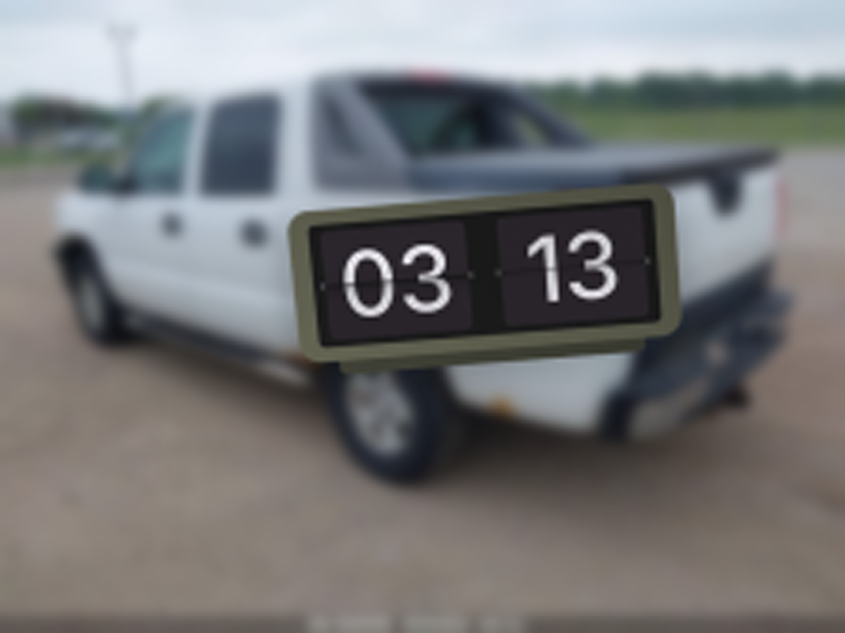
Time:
{"hour": 3, "minute": 13}
